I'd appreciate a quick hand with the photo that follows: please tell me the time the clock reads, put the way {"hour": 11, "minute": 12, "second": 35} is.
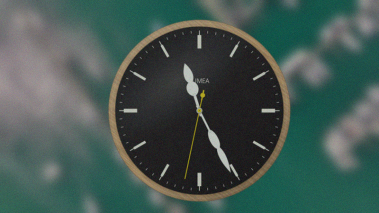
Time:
{"hour": 11, "minute": 25, "second": 32}
